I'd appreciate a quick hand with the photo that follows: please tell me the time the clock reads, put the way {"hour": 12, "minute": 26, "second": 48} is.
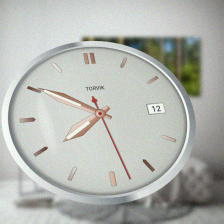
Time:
{"hour": 7, "minute": 50, "second": 28}
